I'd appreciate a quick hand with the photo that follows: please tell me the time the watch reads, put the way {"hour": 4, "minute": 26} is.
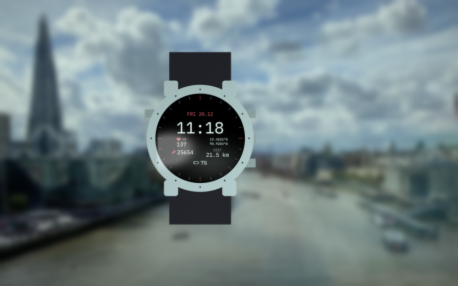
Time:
{"hour": 11, "minute": 18}
